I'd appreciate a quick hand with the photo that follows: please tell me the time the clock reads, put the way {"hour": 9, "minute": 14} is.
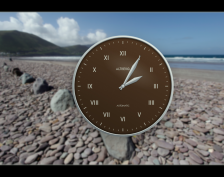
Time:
{"hour": 2, "minute": 5}
